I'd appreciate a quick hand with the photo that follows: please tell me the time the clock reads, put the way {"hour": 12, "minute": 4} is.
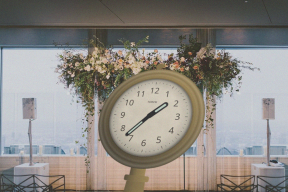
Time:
{"hour": 1, "minute": 37}
